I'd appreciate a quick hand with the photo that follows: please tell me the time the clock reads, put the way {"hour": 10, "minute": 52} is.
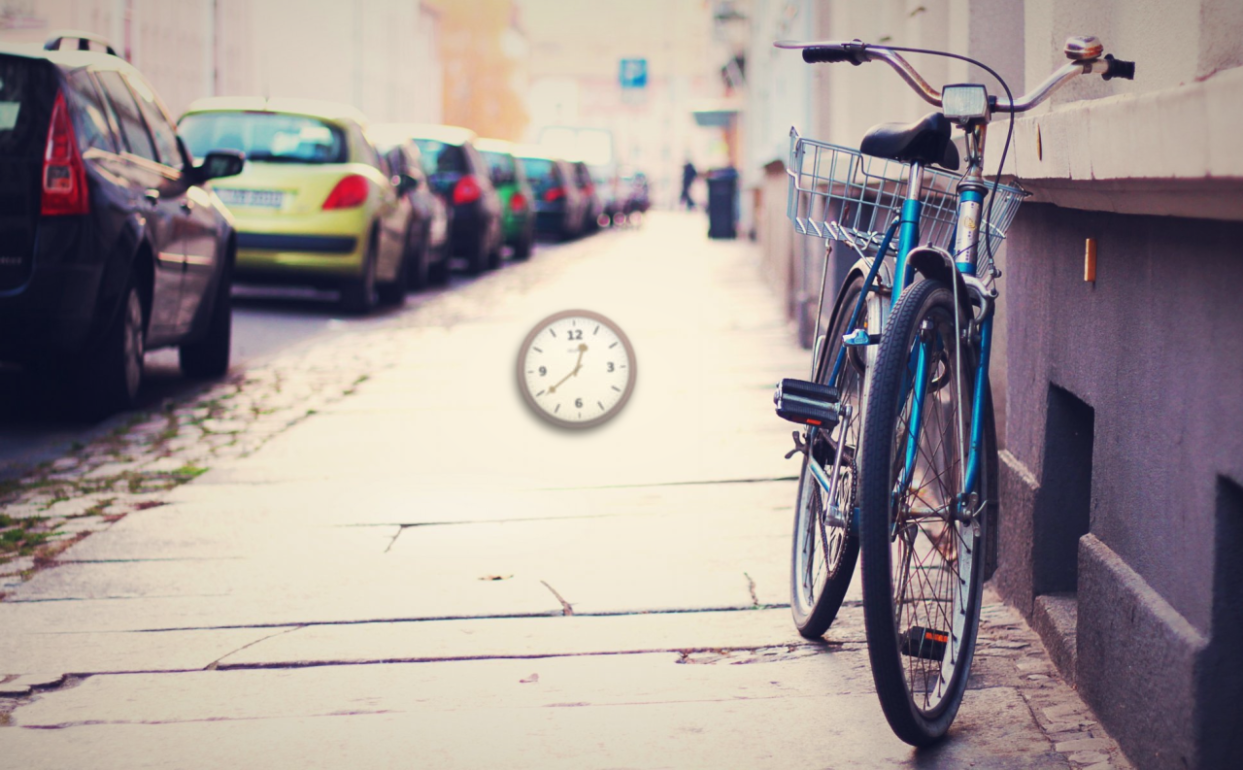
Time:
{"hour": 12, "minute": 39}
